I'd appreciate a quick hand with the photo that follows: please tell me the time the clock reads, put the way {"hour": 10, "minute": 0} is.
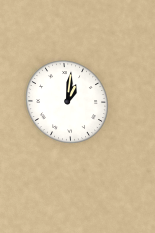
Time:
{"hour": 1, "minute": 2}
